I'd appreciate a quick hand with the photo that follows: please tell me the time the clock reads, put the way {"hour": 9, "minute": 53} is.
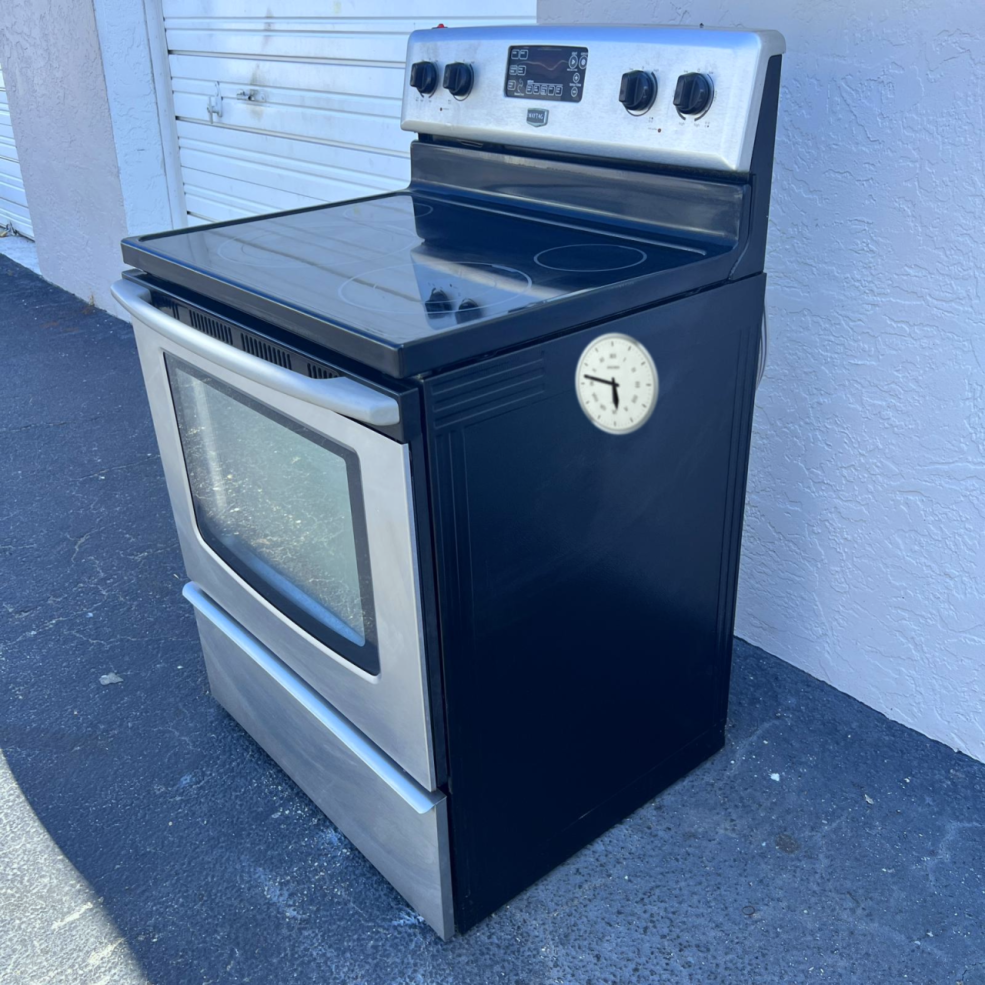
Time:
{"hour": 5, "minute": 47}
